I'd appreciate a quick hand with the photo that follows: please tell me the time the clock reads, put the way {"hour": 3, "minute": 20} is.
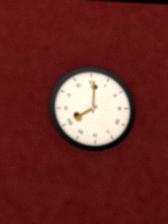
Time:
{"hour": 8, "minute": 1}
